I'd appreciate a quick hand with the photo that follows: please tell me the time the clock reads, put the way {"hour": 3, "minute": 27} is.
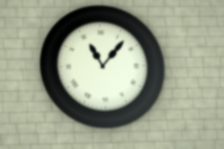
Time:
{"hour": 11, "minute": 7}
